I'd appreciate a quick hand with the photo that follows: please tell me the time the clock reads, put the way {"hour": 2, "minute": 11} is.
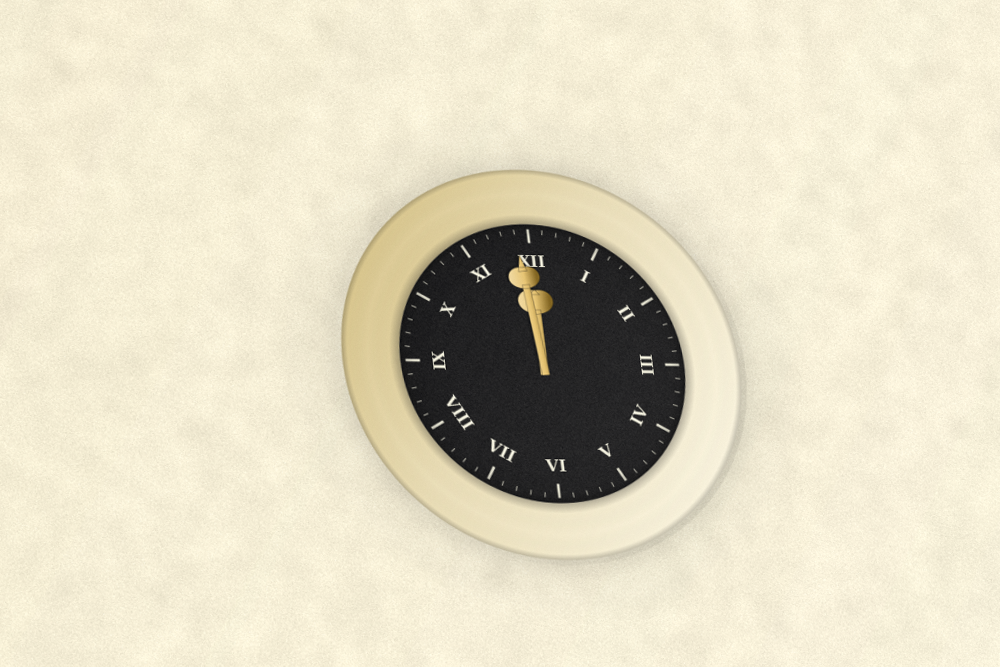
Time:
{"hour": 11, "minute": 59}
